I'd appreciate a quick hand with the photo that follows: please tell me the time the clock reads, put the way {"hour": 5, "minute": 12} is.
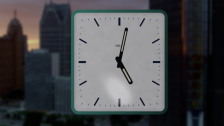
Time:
{"hour": 5, "minute": 2}
